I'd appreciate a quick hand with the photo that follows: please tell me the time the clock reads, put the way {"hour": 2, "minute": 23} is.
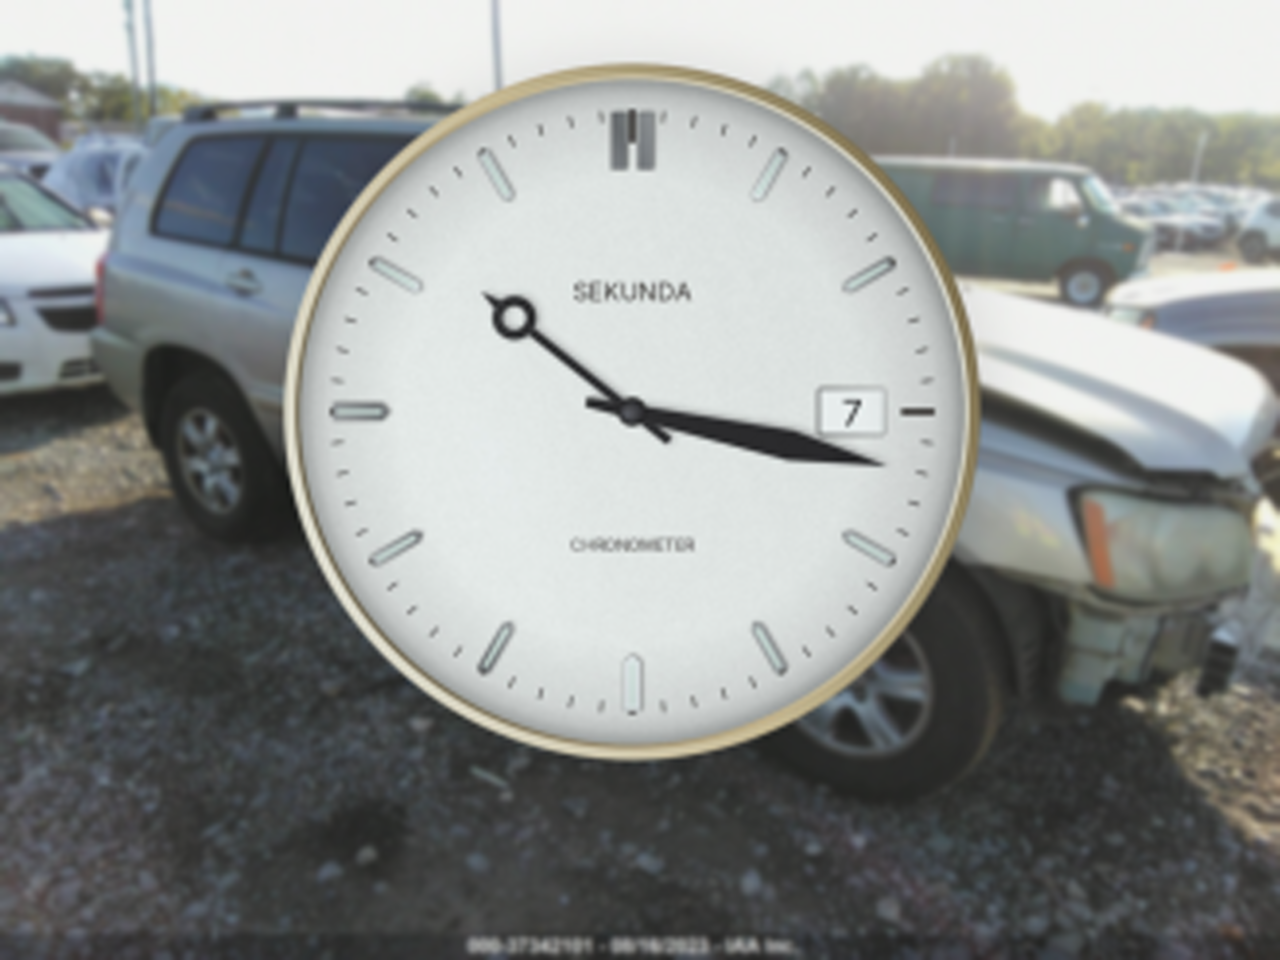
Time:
{"hour": 10, "minute": 17}
